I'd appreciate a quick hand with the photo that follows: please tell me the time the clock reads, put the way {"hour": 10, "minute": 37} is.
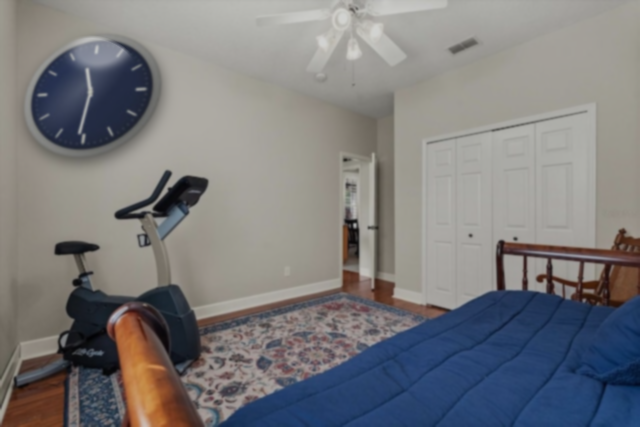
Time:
{"hour": 11, "minute": 31}
